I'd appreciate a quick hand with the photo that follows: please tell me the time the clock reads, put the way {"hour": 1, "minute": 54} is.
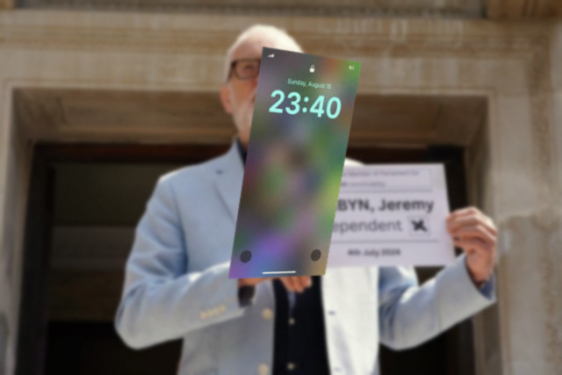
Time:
{"hour": 23, "minute": 40}
